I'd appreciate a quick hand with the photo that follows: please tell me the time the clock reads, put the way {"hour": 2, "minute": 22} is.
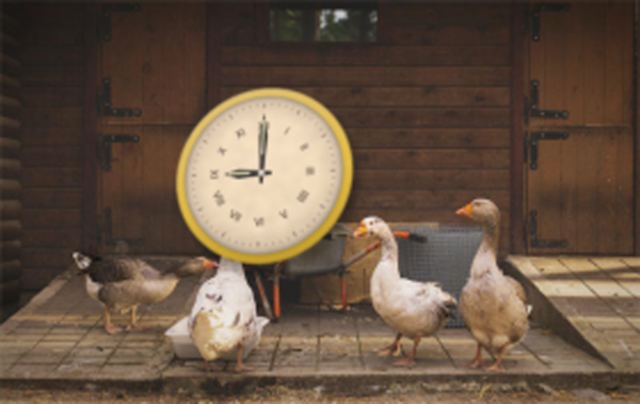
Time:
{"hour": 9, "minute": 0}
